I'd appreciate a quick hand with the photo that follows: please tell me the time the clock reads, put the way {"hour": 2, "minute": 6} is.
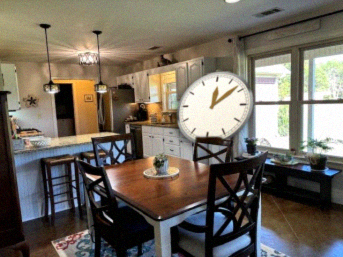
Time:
{"hour": 12, "minute": 8}
